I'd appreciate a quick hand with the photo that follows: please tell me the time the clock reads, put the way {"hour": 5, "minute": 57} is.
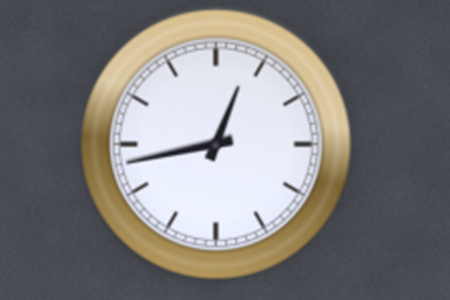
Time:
{"hour": 12, "minute": 43}
